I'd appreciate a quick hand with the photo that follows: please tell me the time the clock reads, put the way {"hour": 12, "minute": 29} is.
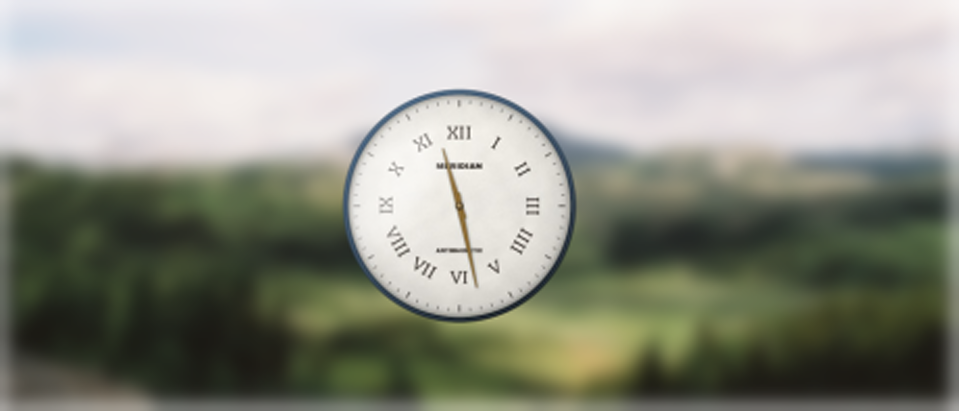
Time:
{"hour": 11, "minute": 28}
